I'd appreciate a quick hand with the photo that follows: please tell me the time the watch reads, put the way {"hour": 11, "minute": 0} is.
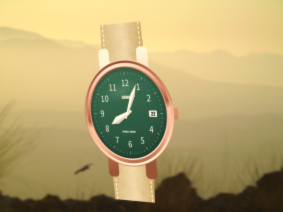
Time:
{"hour": 8, "minute": 4}
